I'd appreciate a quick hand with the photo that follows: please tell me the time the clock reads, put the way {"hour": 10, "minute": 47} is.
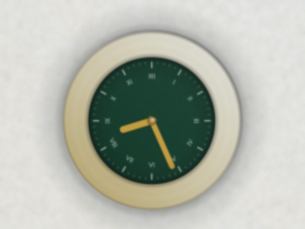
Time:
{"hour": 8, "minute": 26}
